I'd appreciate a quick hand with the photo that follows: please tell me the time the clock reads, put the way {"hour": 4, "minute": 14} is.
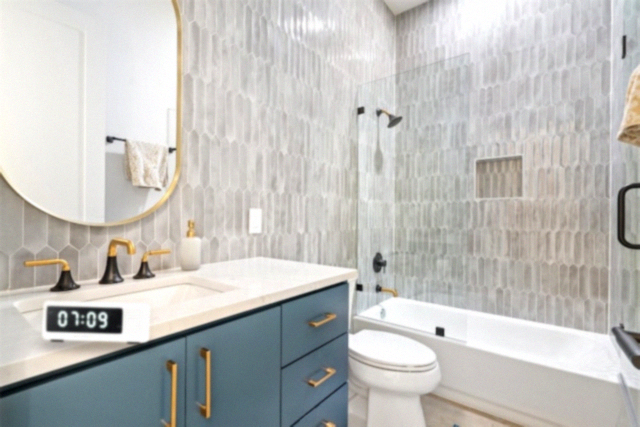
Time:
{"hour": 7, "minute": 9}
